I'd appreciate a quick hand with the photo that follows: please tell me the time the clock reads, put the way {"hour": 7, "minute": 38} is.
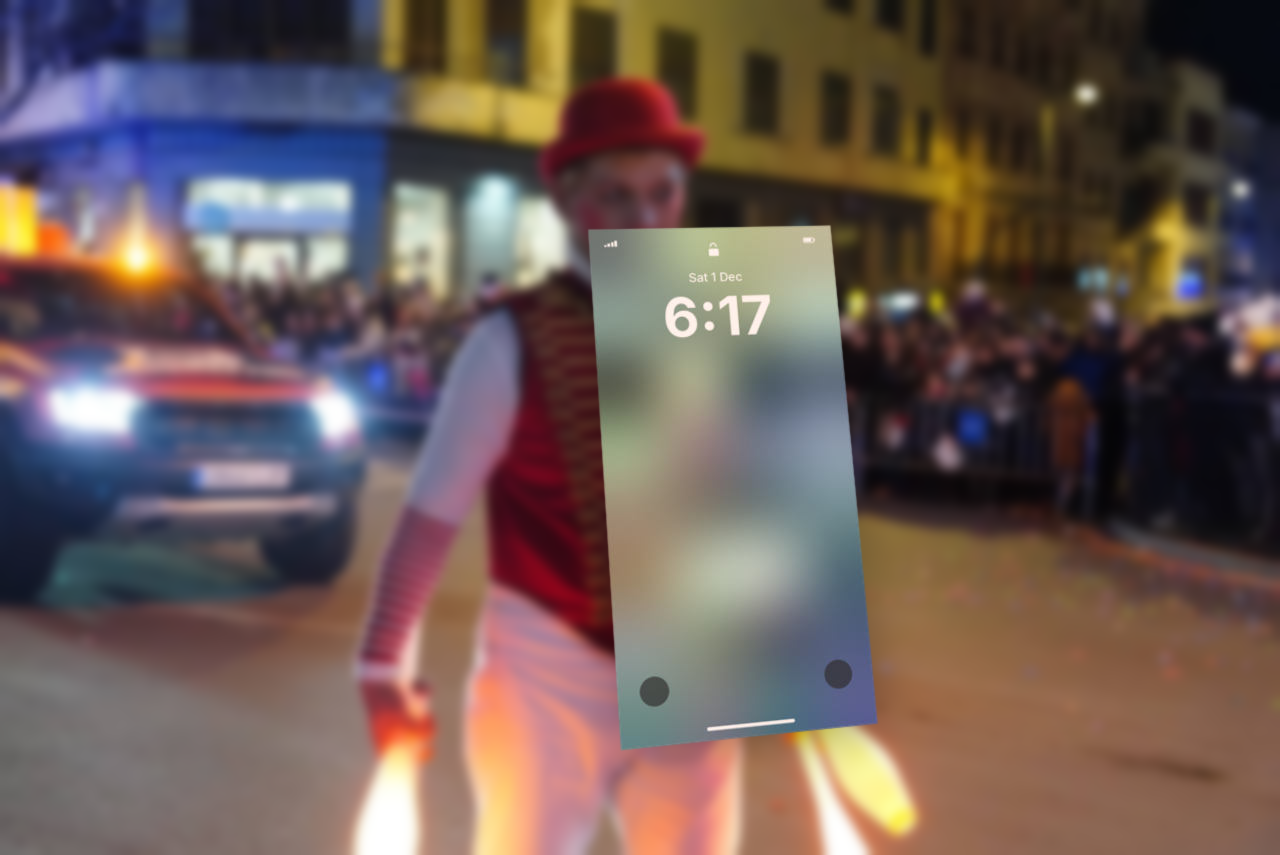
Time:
{"hour": 6, "minute": 17}
